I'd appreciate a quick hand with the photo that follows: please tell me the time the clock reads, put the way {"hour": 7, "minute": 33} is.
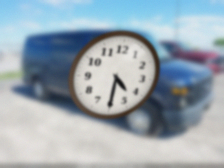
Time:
{"hour": 4, "minute": 30}
